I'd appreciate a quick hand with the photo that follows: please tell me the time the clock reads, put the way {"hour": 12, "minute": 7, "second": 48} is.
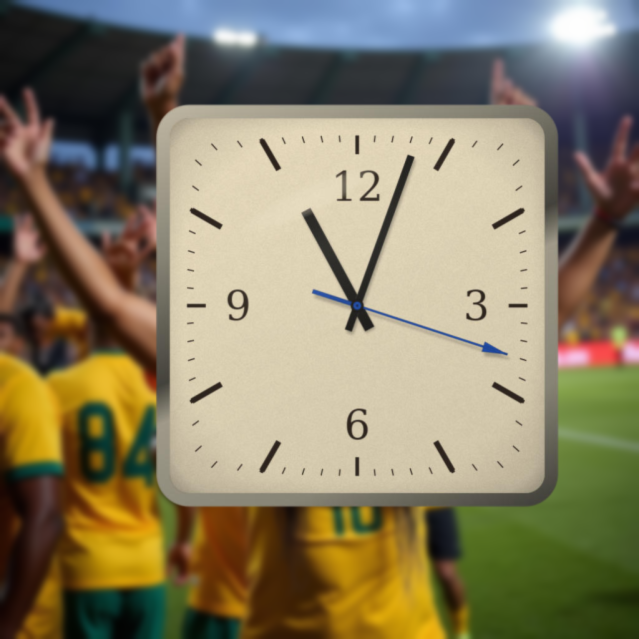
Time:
{"hour": 11, "minute": 3, "second": 18}
